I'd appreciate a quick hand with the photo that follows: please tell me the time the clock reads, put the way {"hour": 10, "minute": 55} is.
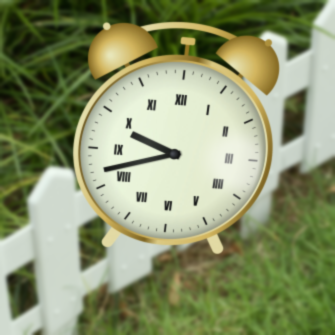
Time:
{"hour": 9, "minute": 42}
